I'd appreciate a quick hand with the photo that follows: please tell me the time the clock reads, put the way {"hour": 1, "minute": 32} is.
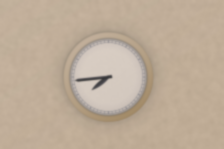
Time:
{"hour": 7, "minute": 44}
